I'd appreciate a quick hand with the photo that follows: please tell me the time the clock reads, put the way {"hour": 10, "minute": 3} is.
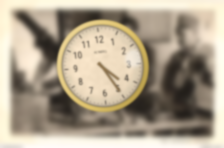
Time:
{"hour": 4, "minute": 25}
